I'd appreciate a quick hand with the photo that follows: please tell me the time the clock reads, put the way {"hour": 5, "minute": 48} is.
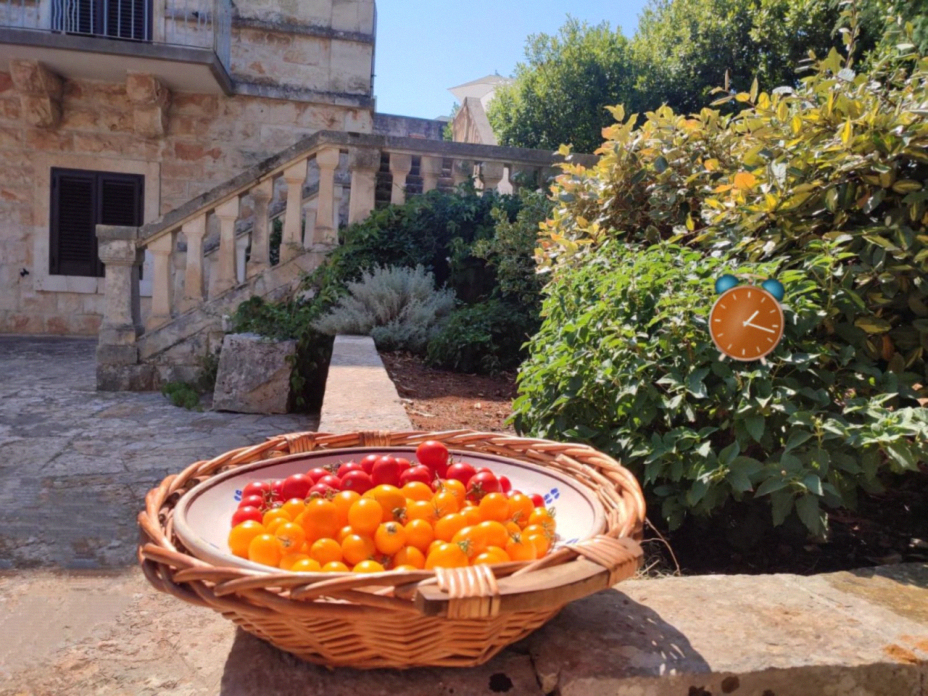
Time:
{"hour": 1, "minute": 17}
